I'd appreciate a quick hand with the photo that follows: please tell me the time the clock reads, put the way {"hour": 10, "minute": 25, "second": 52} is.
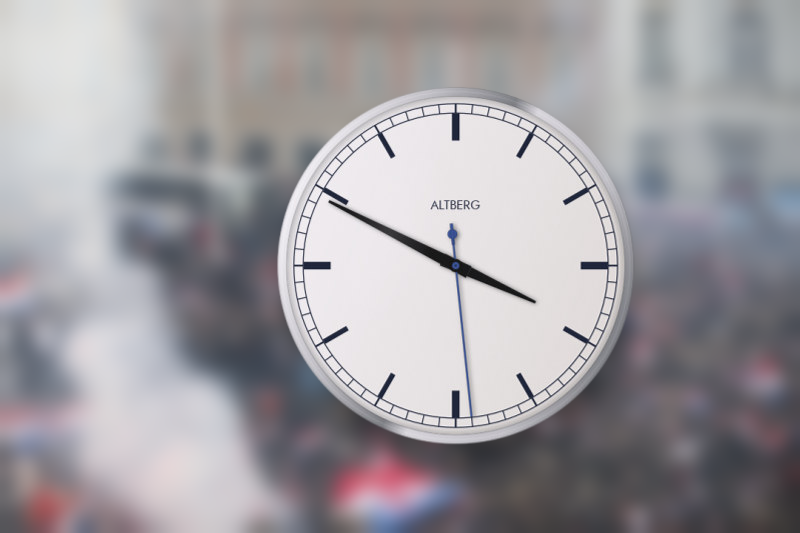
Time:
{"hour": 3, "minute": 49, "second": 29}
